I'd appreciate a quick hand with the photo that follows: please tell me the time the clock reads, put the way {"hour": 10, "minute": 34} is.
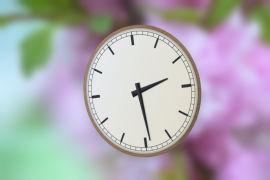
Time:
{"hour": 2, "minute": 29}
